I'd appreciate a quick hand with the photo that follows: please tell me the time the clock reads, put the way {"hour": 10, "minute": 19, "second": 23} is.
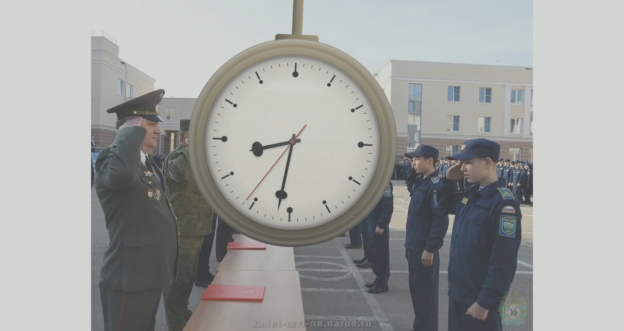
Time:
{"hour": 8, "minute": 31, "second": 36}
